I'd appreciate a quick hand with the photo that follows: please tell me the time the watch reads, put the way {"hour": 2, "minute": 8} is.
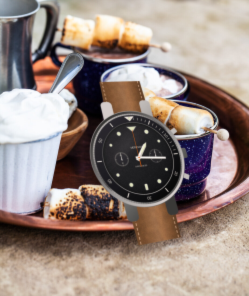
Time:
{"hour": 1, "minute": 16}
